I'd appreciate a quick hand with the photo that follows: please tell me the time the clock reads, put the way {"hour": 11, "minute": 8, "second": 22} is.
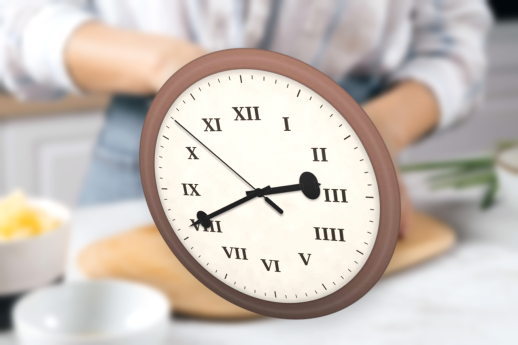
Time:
{"hour": 2, "minute": 40, "second": 52}
